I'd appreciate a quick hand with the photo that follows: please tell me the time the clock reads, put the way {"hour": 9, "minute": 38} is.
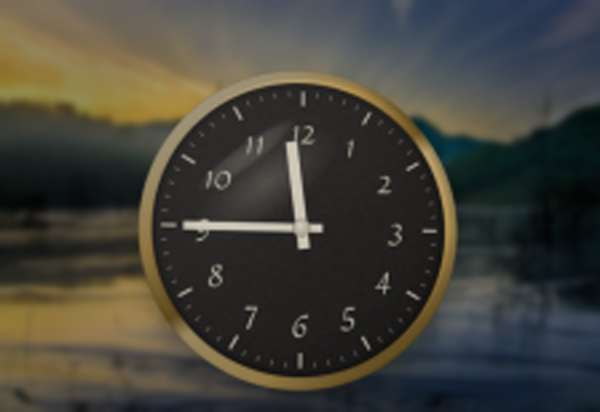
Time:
{"hour": 11, "minute": 45}
